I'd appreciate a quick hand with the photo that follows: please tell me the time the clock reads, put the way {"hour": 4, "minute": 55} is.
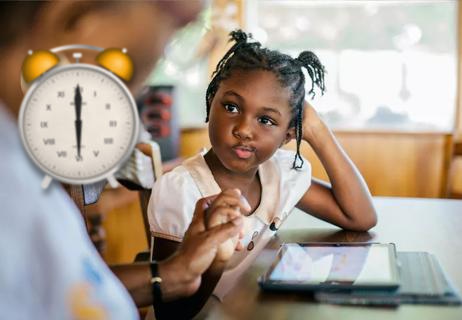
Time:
{"hour": 6, "minute": 0}
